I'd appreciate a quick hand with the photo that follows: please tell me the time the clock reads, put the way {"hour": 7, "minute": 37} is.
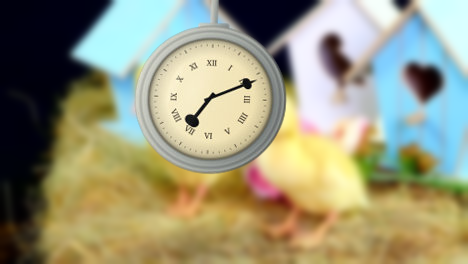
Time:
{"hour": 7, "minute": 11}
